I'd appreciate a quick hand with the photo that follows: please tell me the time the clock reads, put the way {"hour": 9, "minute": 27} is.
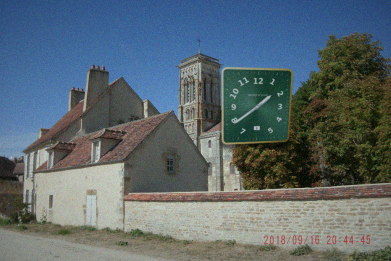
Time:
{"hour": 1, "minute": 39}
